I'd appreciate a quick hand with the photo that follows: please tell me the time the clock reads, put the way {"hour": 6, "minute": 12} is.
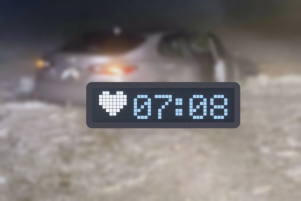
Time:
{"hour": 7, "minute": 8}
